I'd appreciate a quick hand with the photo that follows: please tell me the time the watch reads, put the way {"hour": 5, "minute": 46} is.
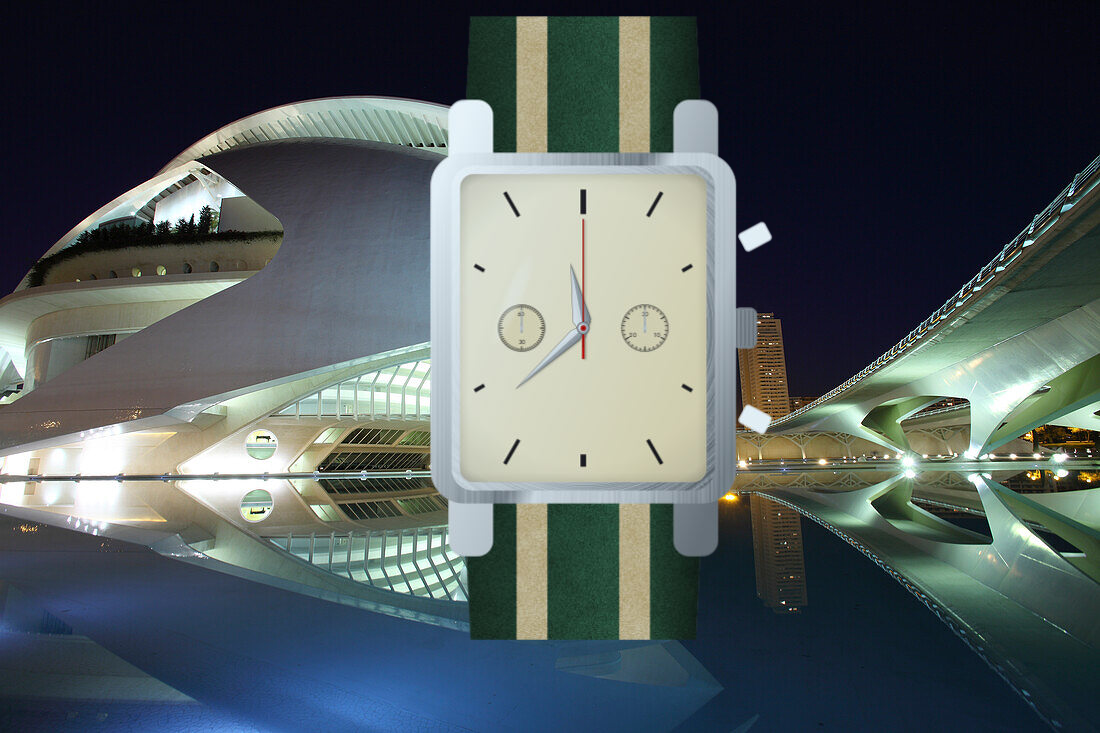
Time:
{"hour": 11, "minute": 38}
